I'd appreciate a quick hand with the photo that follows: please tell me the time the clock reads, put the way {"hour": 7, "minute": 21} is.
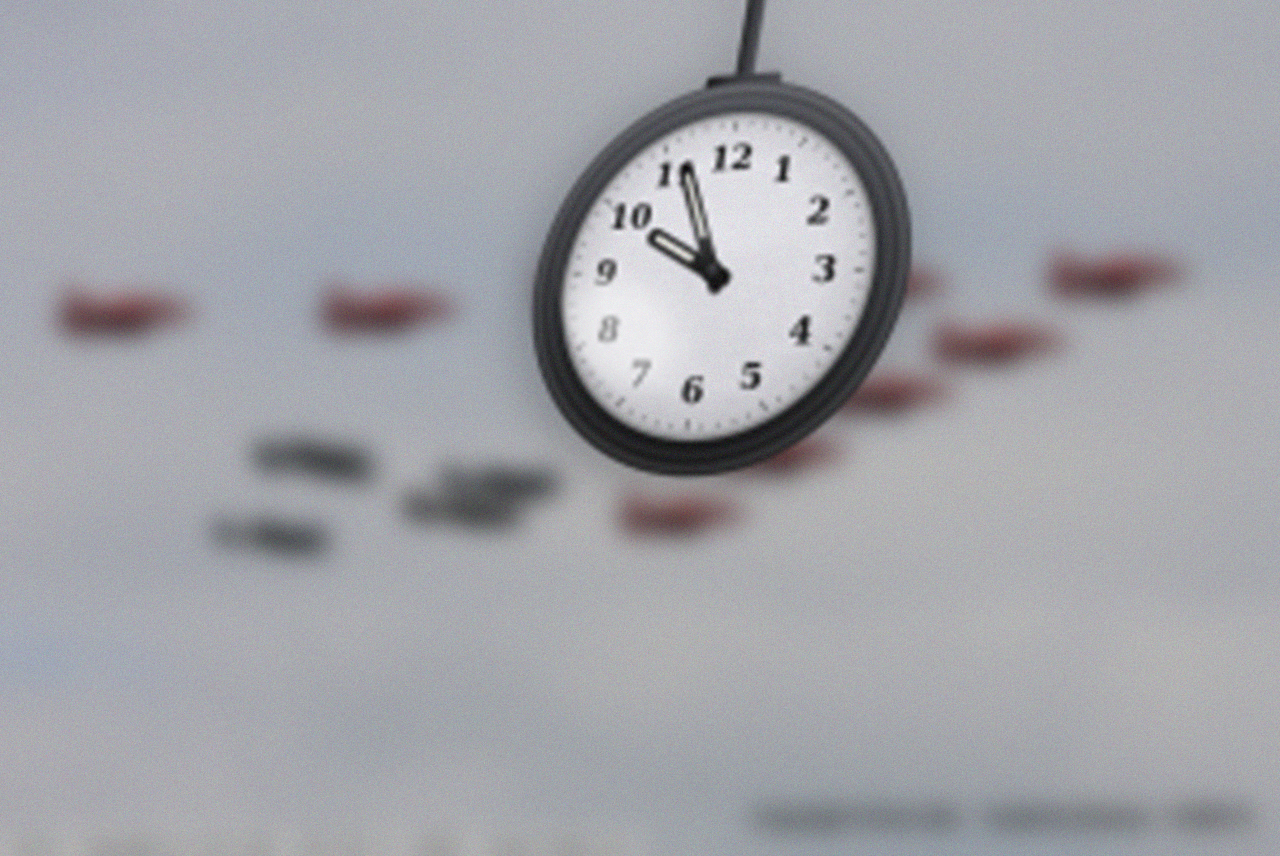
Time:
{"hour": 9, "minute": 56}
